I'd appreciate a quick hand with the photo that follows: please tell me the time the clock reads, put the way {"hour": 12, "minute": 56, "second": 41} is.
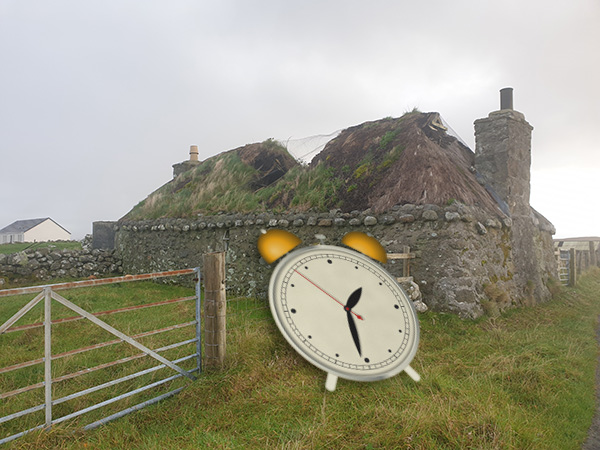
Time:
{"hour": 1, "minute": 30, "second": 53}
